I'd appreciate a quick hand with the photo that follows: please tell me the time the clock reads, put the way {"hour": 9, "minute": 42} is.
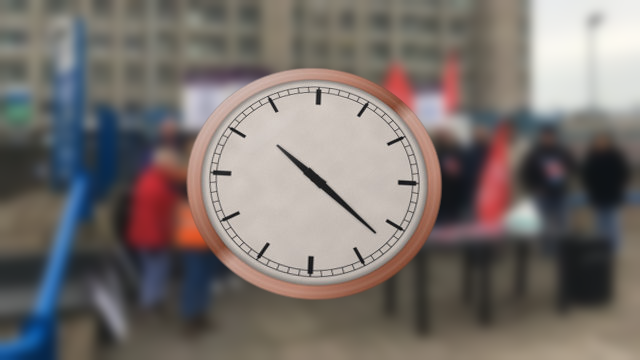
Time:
{"hour": 10, "minute": 22}
